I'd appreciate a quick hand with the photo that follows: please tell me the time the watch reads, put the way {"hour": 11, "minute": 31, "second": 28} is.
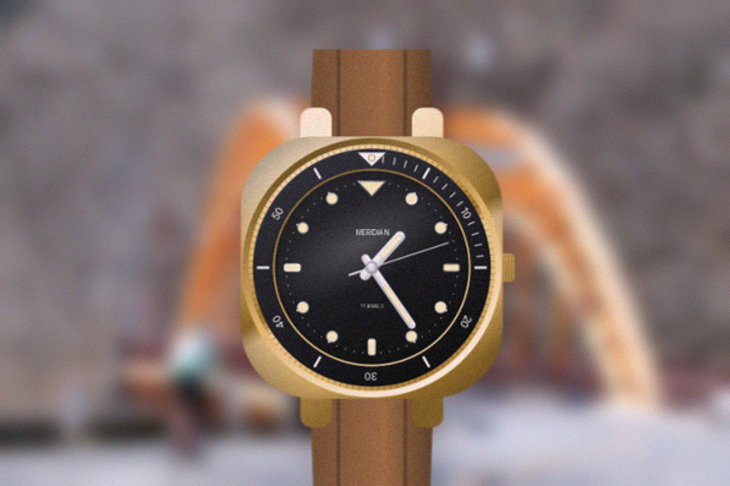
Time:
{"hour": 1, "minute": 24, "second": 12}
